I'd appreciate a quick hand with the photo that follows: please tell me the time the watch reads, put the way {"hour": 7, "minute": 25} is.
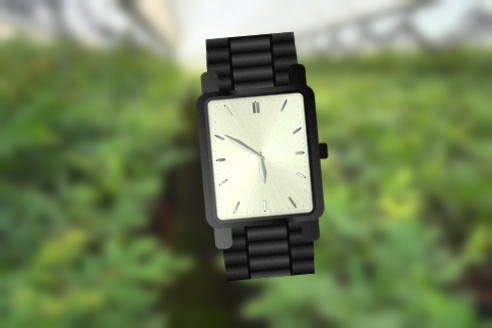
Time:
{"hour": 5, "minute": 51}
